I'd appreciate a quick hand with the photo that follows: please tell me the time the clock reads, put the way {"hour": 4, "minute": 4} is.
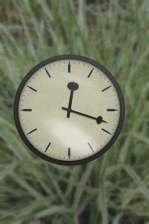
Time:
{"hour": 12, "minute": 18}
